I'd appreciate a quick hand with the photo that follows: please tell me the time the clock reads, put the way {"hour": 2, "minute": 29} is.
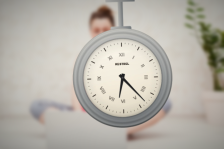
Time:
{"hour": 6, "minute": 23}
